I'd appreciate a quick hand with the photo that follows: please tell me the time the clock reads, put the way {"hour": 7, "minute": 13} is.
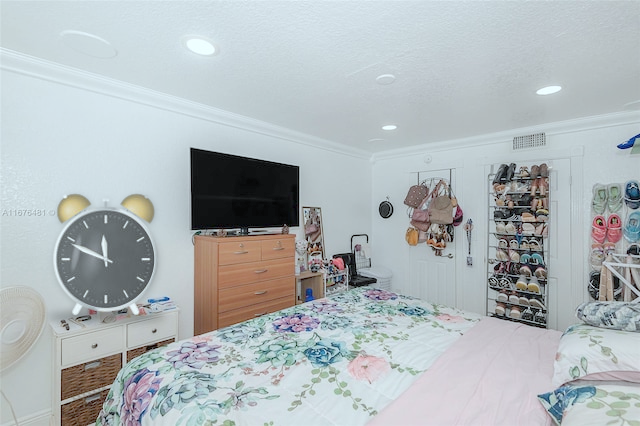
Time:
{"hour": 11, "minute": 49}
